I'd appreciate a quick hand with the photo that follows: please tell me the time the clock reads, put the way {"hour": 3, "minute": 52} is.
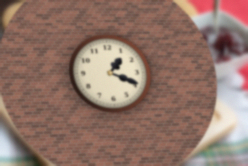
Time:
{"hour": 1, "minute": 19}
